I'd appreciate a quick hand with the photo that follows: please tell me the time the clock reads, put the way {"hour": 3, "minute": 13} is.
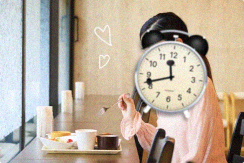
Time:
{"hour": 11, "minute": 42}
